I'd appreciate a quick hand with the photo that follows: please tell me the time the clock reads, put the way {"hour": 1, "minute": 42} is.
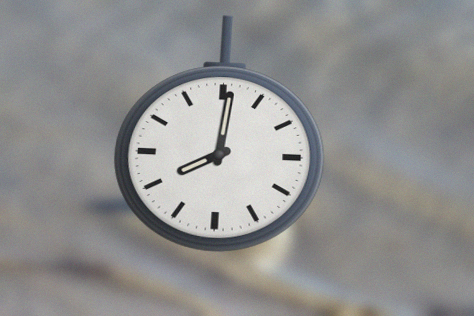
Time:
{"hour": 8, "minute": 1}
